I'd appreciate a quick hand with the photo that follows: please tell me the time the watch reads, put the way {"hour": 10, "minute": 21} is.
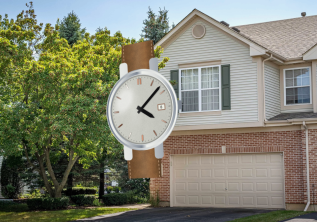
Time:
{"hour": 4, "minute": 8}
